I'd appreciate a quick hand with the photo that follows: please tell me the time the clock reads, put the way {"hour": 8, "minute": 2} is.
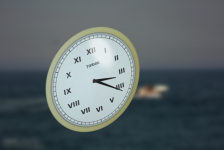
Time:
{"hour": 3, "minute": 21}
